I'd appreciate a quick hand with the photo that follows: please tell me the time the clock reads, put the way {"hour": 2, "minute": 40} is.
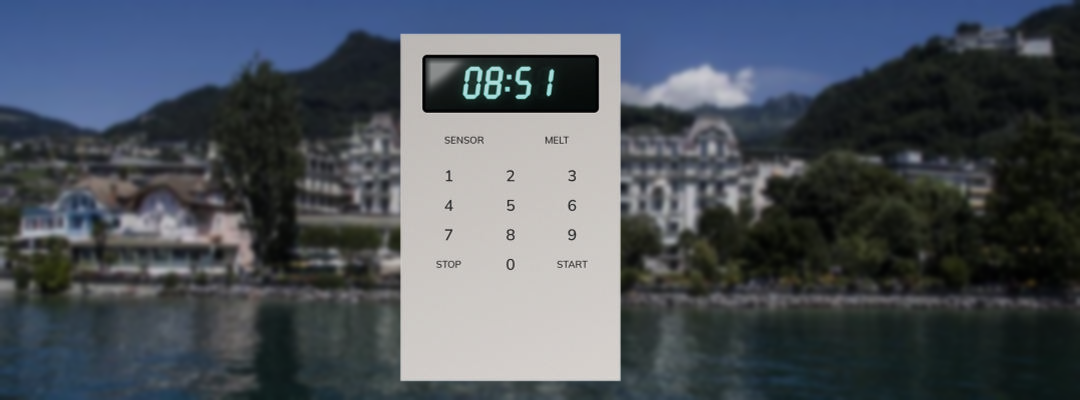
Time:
{"hour": 8, "minute": 51}
